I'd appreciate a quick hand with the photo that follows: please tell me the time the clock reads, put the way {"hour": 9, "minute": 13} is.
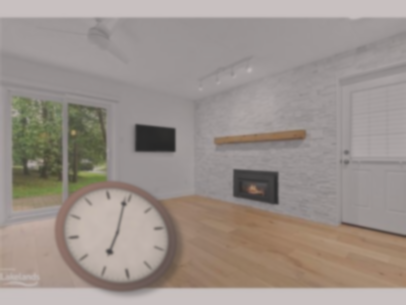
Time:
{"hour": 7, "minute": 4}
